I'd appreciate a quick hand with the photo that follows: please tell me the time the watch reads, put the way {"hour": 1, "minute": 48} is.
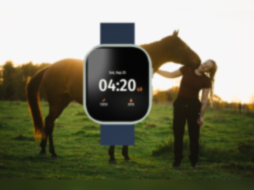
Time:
{"hour": 4, "minute": 20}
